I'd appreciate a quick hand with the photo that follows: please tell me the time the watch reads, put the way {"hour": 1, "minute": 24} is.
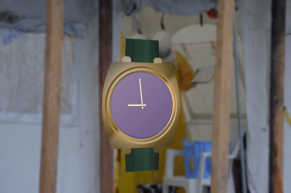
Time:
{"hour": 8, "minute": 59}
